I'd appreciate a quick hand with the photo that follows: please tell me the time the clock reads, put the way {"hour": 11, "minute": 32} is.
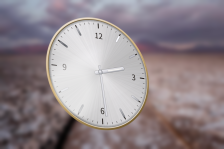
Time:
{"hour": 2, "minute": 29}
